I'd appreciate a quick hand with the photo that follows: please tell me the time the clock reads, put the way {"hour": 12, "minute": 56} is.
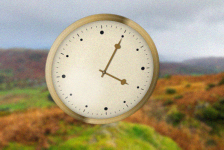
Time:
{"hour": 4, "minute": 5}
